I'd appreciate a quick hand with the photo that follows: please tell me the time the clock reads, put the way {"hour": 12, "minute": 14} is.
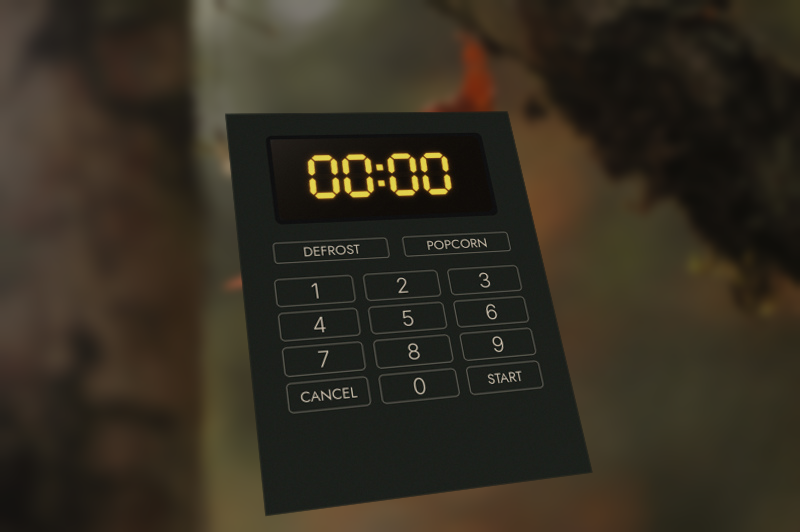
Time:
{"hour": 0, "minute": 0}
